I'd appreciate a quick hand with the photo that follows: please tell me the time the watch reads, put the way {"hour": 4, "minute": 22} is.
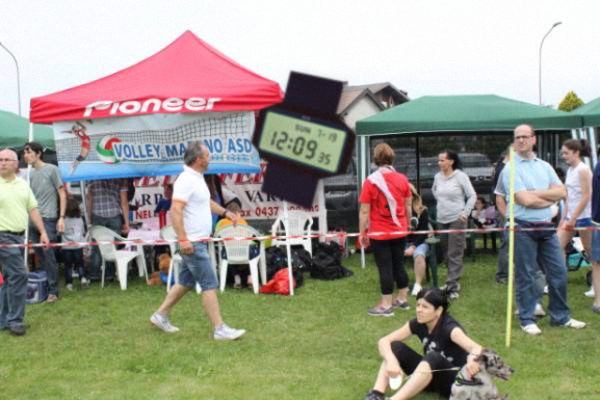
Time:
{"hour": 12, "minute": 9}
